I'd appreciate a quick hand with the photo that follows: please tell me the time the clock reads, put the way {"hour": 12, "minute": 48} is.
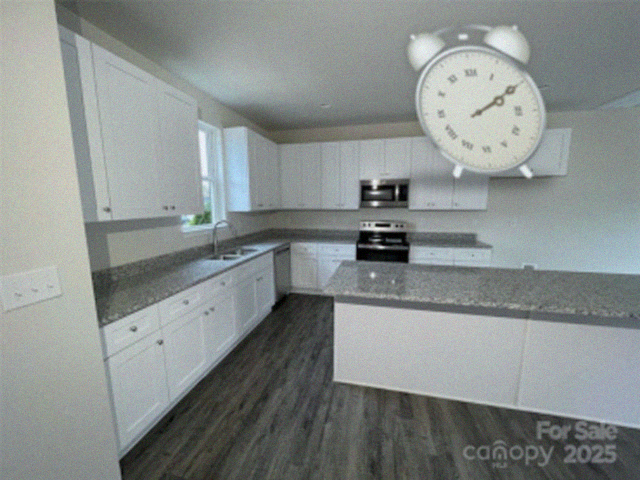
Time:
{"hour": 2, "minute": 10}
